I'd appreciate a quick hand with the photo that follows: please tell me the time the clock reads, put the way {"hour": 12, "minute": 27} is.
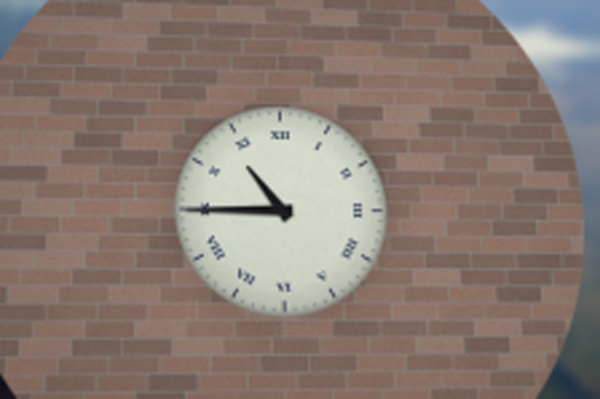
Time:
{"hour": 10, "minute": 45}
